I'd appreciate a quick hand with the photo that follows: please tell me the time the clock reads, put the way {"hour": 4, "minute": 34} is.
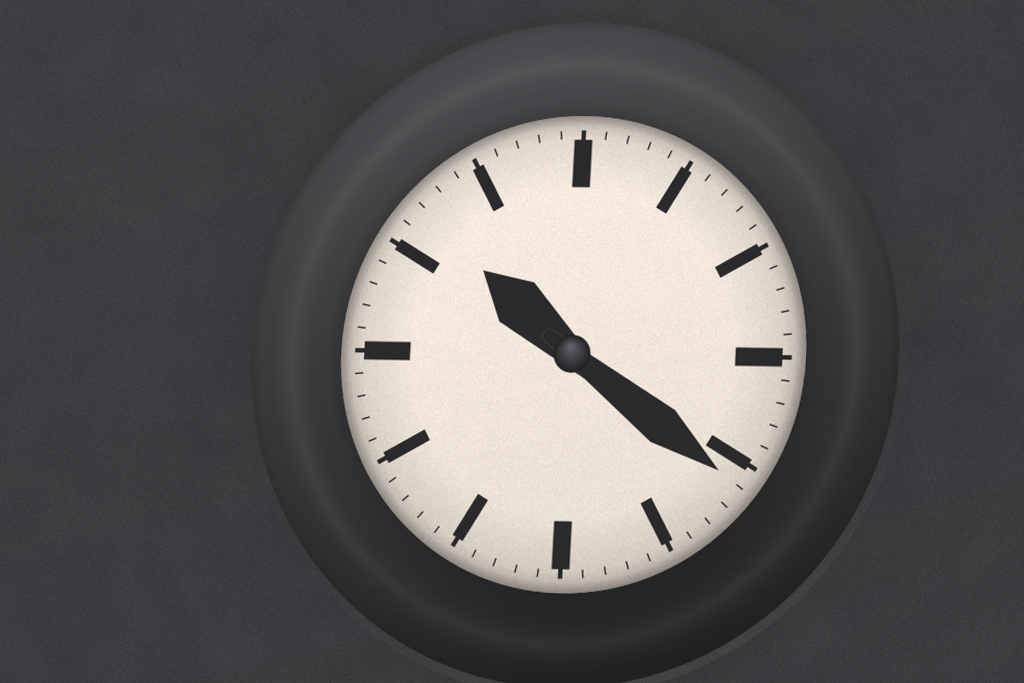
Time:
{"hour": 10, "minute": 21}
